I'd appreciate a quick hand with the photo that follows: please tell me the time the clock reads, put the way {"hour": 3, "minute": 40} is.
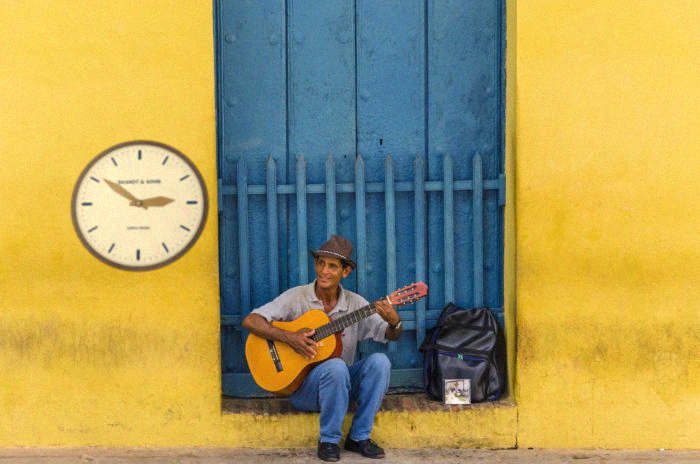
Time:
{"hour": 2, "minute": 51}
